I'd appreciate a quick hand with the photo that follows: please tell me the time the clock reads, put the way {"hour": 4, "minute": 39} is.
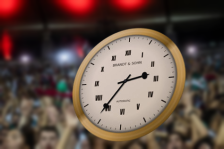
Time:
{"hour": 2, "minute": 36}
